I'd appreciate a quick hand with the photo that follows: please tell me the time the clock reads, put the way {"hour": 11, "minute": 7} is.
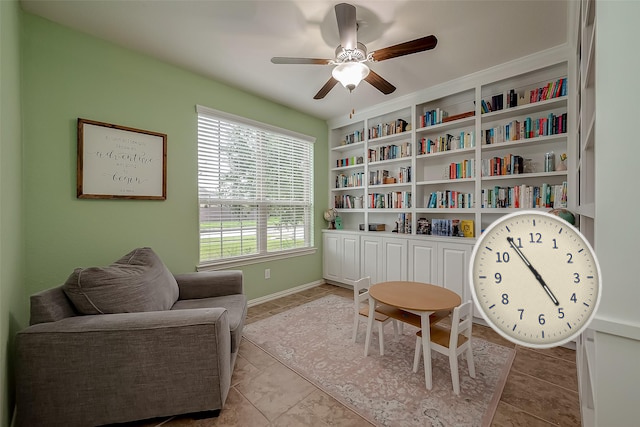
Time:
{"hour": 4, "minute": 54}
